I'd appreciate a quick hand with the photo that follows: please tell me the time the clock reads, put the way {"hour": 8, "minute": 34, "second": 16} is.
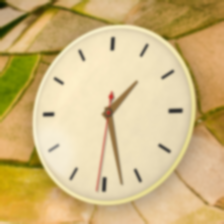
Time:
{"hour": 1, "minute": 27, "second": 31}
